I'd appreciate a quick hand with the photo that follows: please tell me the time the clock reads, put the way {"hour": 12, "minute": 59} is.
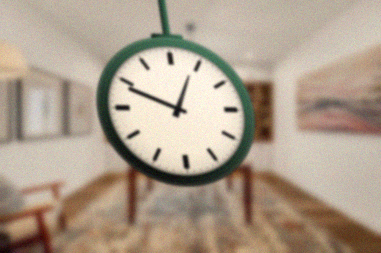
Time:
{"hour": 12, "minute": 49}
